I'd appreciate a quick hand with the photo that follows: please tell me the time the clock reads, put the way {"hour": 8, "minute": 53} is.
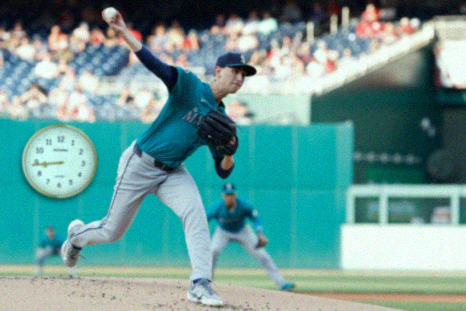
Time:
{"hour": 8, "minute": 44}
